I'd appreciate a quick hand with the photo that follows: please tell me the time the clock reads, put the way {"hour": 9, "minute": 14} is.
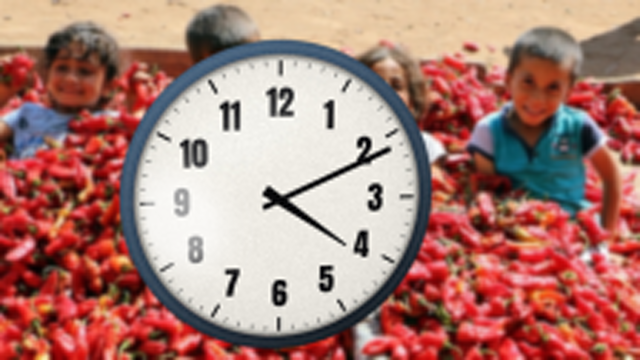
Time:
{"hour": 4, "minute": 11}
